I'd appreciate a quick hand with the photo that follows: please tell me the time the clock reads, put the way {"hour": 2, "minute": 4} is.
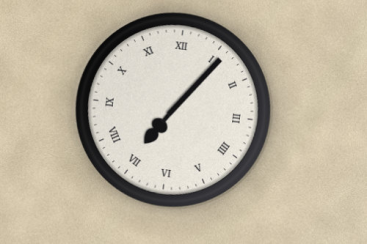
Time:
{"hour": 7, "minute": 6}
